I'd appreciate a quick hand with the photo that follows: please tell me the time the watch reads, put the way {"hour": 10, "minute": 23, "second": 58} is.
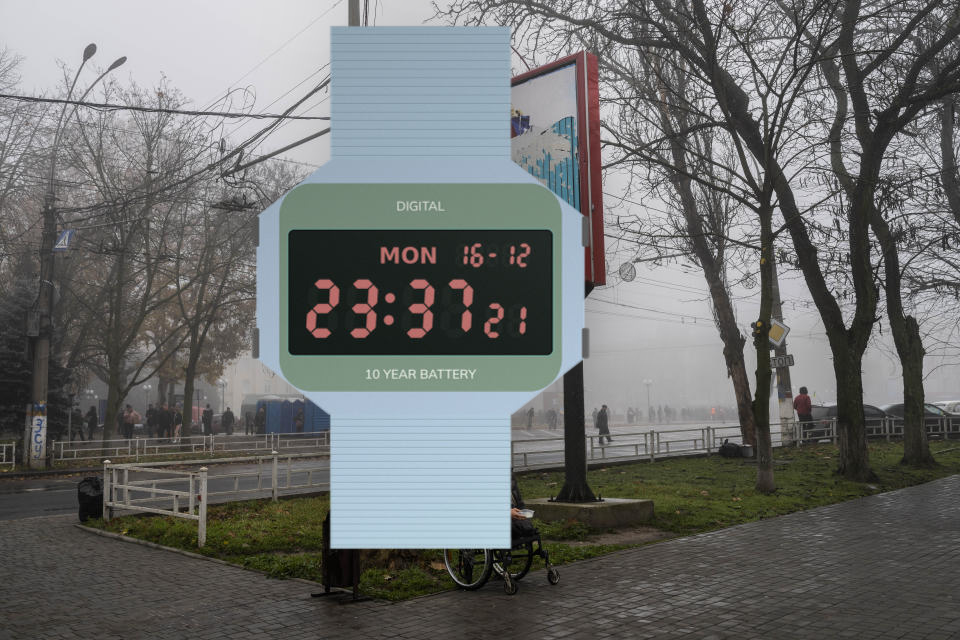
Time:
{"hour": 23, "minute": 37, "second": 21}
